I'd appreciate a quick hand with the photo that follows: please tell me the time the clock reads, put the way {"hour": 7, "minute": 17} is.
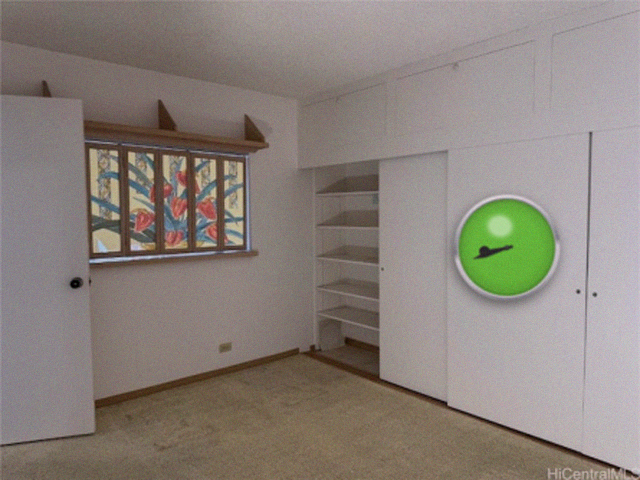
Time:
{"hour": 8, "minute": 42}
